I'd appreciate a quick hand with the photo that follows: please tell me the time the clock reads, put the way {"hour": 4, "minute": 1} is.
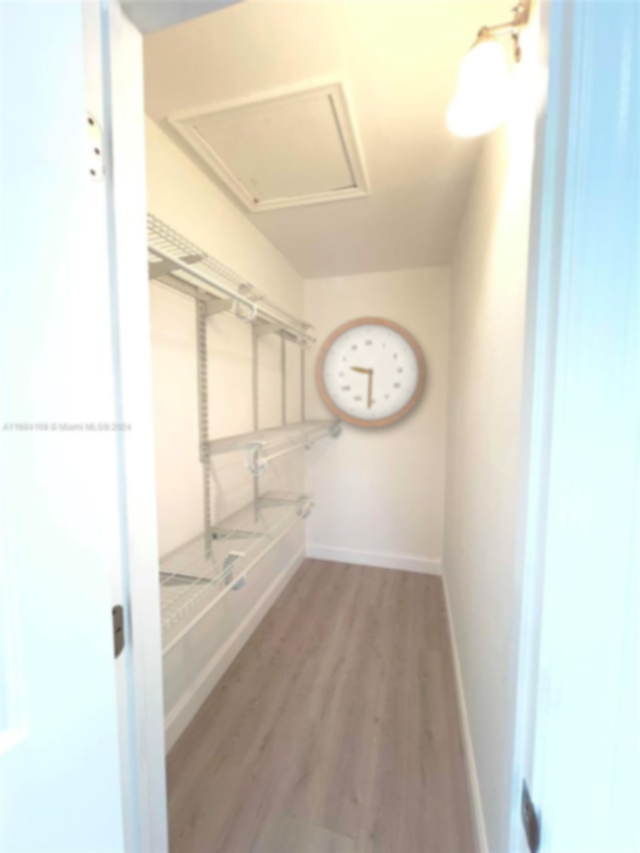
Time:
{"hour": 9, "minute": 31}
